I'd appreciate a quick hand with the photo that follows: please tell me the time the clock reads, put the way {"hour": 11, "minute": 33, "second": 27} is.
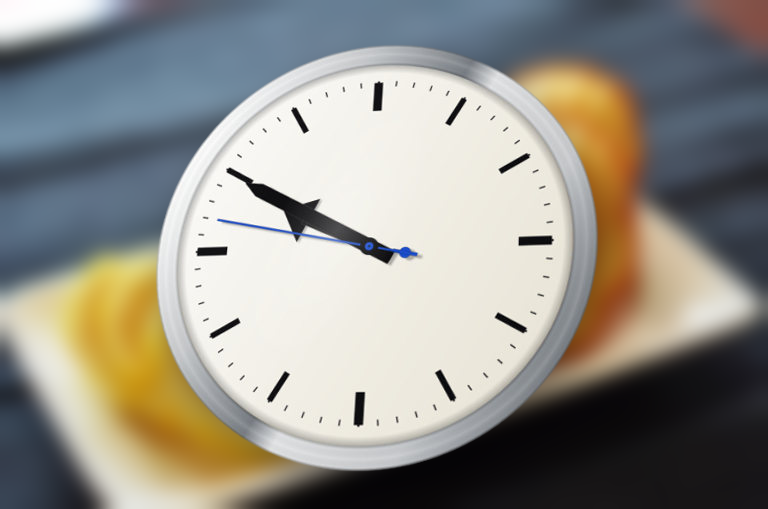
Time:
{"hour": 9, "minute": 49, "second": 47}
